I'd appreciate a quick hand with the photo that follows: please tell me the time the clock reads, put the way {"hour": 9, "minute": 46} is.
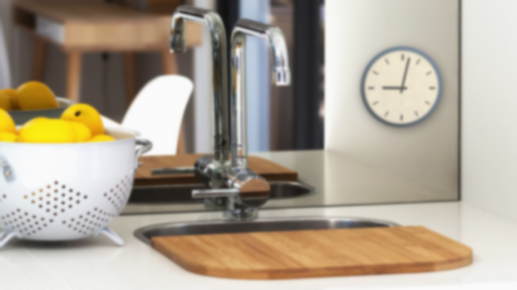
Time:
{"hour": 9, "minute": 2}
